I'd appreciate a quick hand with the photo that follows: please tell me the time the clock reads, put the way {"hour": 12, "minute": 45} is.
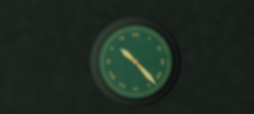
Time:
{"hour": 10, "minute": 23}
